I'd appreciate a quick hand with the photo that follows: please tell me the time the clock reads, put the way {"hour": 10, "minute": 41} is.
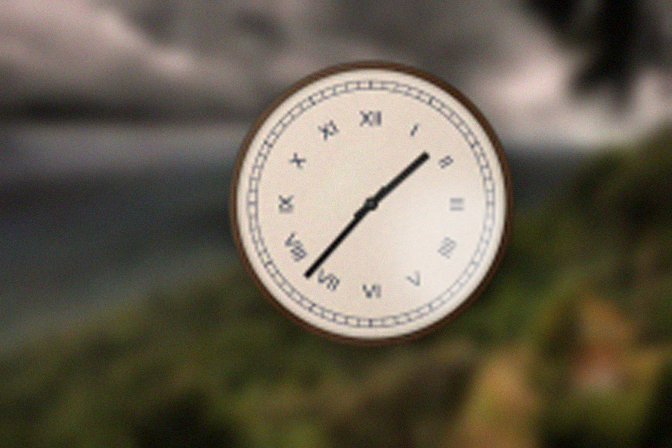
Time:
{"hour": 1, "minute": 37}
